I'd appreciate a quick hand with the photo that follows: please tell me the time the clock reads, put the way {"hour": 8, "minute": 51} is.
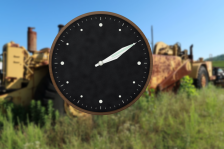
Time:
{"hour": 2, "minute": 10}
